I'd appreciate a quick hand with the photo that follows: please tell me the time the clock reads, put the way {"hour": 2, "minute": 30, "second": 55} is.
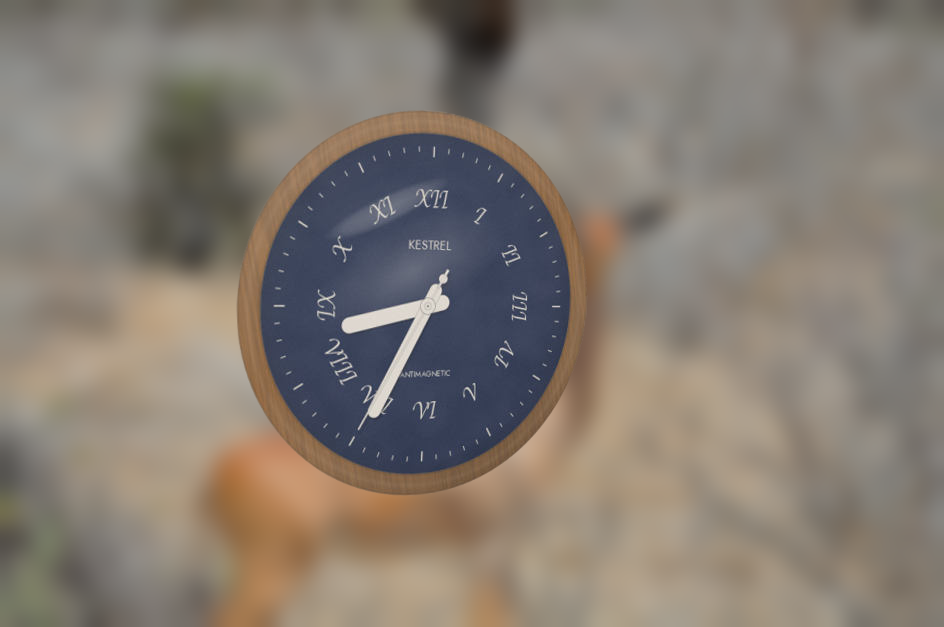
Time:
{"hour": 8, "minute": 34, "second": 35}
